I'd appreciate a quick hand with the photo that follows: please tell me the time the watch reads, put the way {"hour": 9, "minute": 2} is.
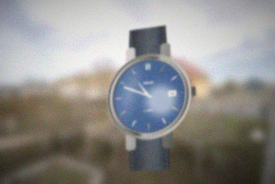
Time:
{"hour": 10, "minute": 49}
